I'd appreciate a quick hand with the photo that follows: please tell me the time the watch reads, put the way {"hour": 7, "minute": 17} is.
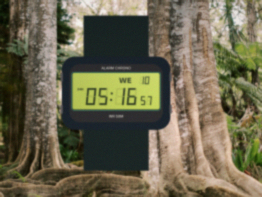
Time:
{"hour": 5, "minute": 16}
